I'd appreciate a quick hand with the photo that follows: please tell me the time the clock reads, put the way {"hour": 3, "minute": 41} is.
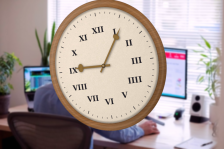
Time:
{"hour": 9, "minute": 6}
